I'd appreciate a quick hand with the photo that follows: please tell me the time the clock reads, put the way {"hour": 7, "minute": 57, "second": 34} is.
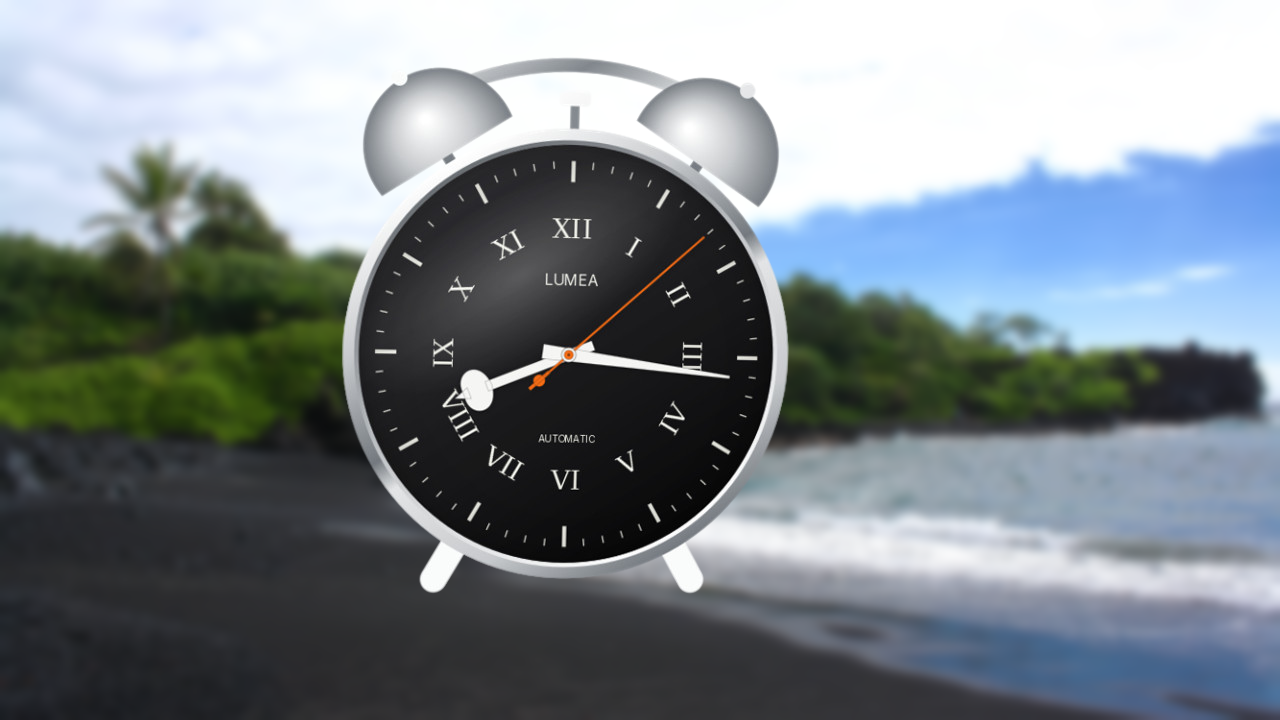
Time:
{"hour": 8, "minute": 16, "second": 8}
